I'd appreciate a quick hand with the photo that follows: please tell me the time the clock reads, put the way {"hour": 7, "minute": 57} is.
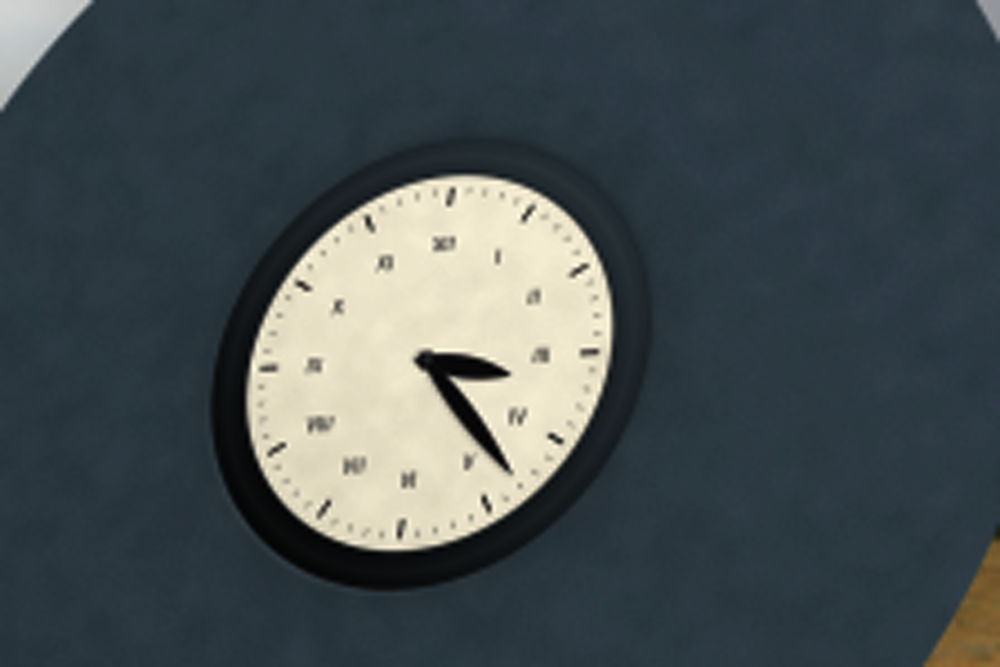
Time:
{"hour": 3, "minute": 23}
